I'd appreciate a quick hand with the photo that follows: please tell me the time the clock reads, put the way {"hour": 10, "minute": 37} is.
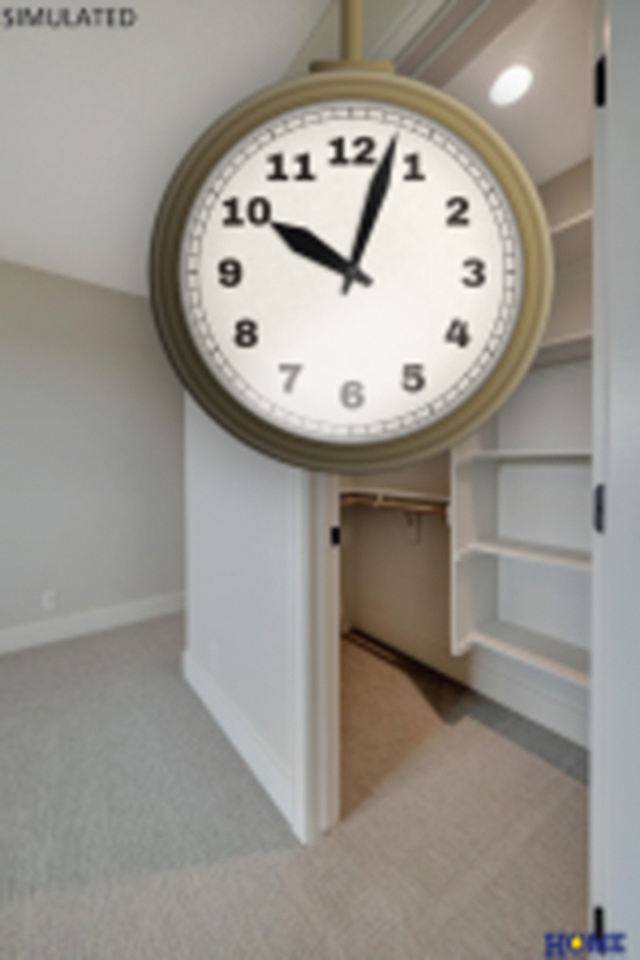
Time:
{"hour": 10, "minute": 3}
